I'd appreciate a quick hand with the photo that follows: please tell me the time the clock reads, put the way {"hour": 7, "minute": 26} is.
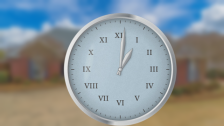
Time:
{"hour": 1, "minute": 1}
